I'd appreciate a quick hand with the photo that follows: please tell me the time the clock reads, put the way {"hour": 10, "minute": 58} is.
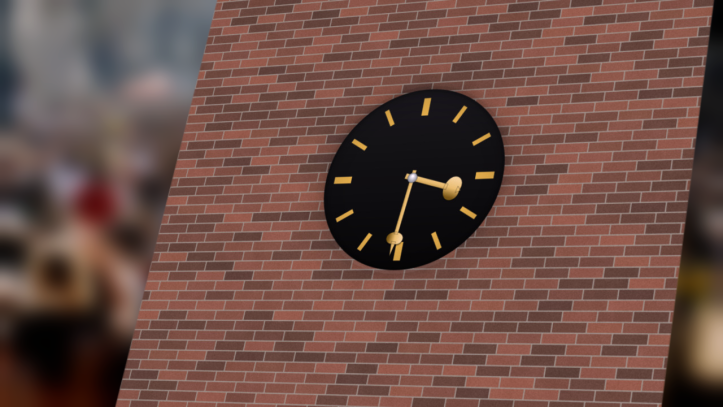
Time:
{"hour": 3, "minute": 31}
